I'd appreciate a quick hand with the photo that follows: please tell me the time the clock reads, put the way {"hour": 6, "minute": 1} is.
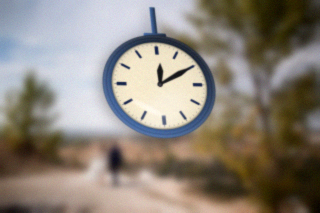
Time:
{"hour": 12, "minute": 10}
